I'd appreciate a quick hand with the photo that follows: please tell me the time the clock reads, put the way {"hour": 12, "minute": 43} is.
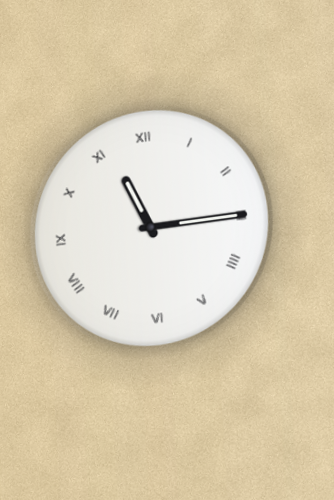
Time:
{"hour": 11, "minute": 15}
